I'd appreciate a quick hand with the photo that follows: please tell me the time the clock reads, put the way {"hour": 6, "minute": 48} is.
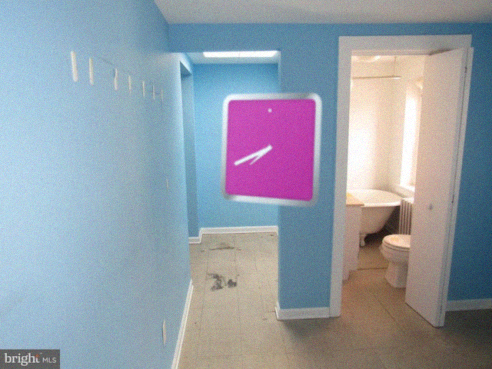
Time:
{"hour": 7, "minute": 41}
